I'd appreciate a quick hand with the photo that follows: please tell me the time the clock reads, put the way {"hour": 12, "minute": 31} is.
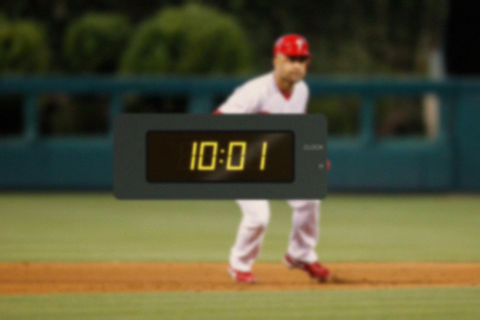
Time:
{"hour": 10, "minute": 1}
